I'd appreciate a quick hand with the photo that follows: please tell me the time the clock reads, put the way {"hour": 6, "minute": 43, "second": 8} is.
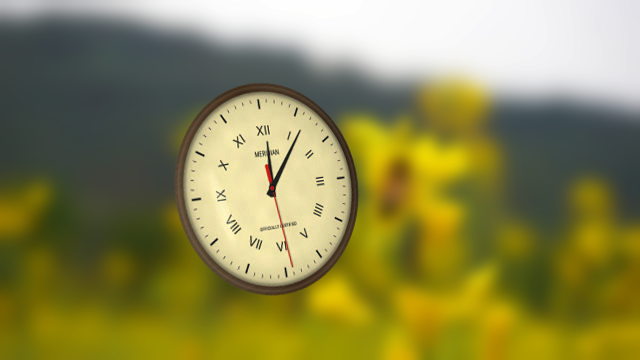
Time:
{"hour": 12, "minute": 6, "second": 29}
